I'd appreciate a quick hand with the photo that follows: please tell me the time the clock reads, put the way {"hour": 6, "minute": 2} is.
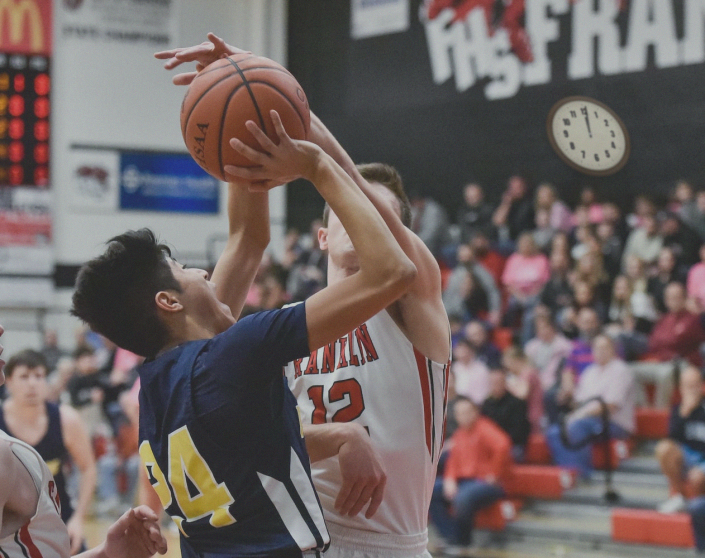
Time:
{"hour": 12, "minute": 1}
